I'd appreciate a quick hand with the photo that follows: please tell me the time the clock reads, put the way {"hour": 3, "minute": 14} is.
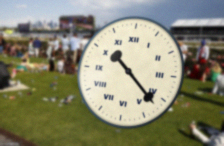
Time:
{"hour": 10, "minute": 22}
